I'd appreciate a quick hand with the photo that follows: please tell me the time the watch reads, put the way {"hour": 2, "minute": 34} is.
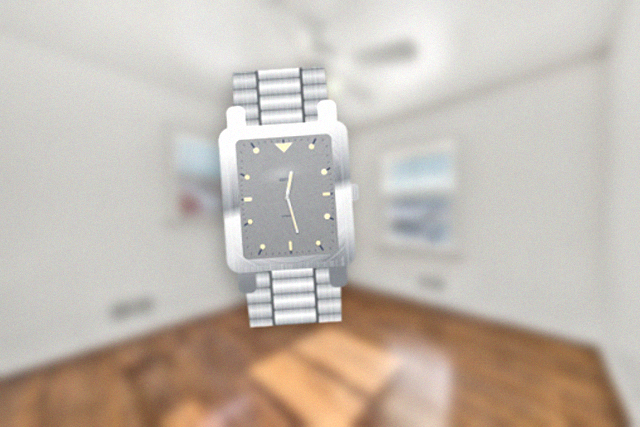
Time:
{"hour": 12, "minute": 28}
